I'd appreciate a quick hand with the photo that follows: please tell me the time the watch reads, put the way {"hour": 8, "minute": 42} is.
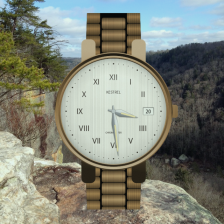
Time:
{"hour": 3, "minute": 29}
